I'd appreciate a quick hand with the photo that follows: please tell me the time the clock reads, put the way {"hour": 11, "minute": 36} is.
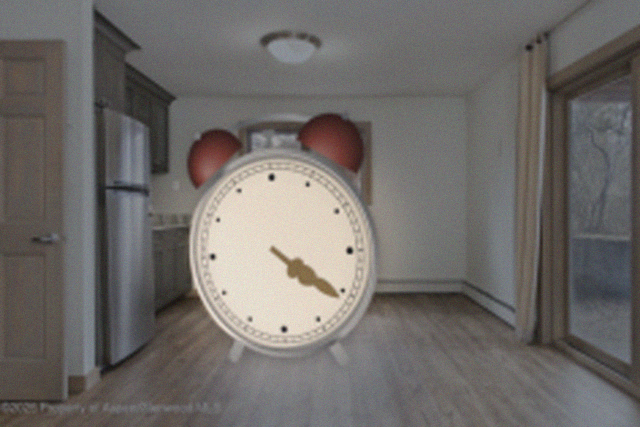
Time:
{"hour": 4, "minute": 21}
